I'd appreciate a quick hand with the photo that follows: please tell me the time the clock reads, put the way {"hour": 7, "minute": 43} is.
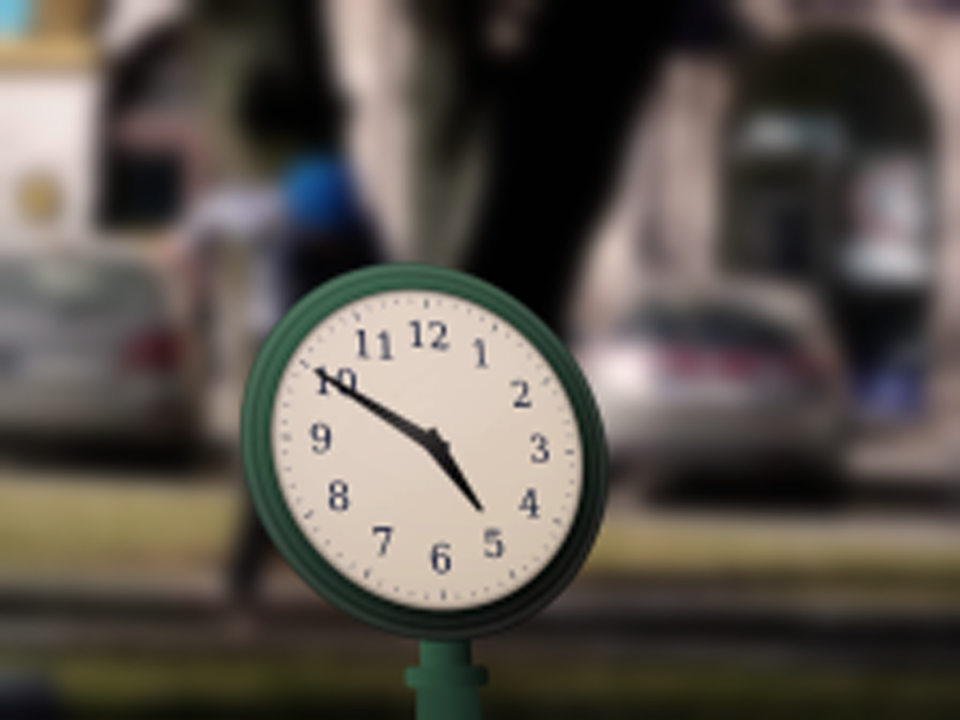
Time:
{"hour": 4, "minute": 50}
